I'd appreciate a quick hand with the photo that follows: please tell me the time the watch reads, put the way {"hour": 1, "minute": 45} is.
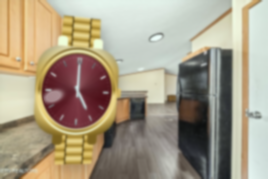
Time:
{"hour": 5, "minute": 0}
